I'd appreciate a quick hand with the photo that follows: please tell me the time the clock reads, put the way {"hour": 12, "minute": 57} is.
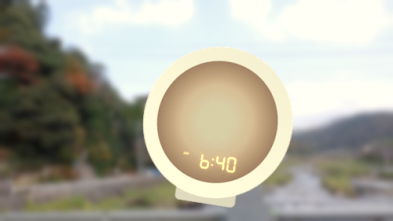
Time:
{"hour": 6, "minute": 40}
